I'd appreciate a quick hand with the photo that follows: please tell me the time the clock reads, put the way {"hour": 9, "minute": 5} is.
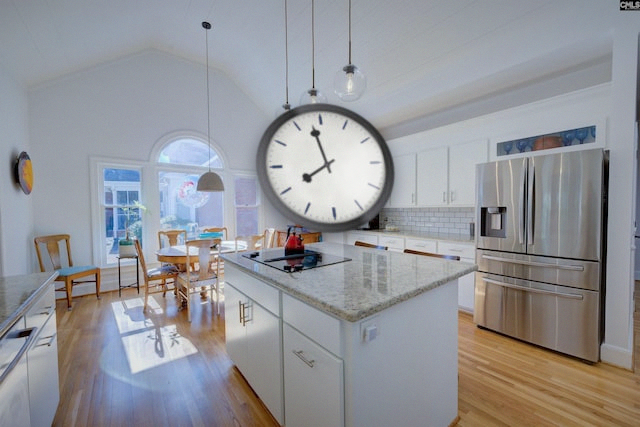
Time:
{"hour": 7, "minute": 58}
